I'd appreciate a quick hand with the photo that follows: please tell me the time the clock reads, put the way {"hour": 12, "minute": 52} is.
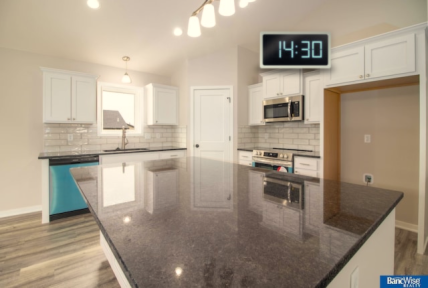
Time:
{"hour": 14, "minute": 30}
